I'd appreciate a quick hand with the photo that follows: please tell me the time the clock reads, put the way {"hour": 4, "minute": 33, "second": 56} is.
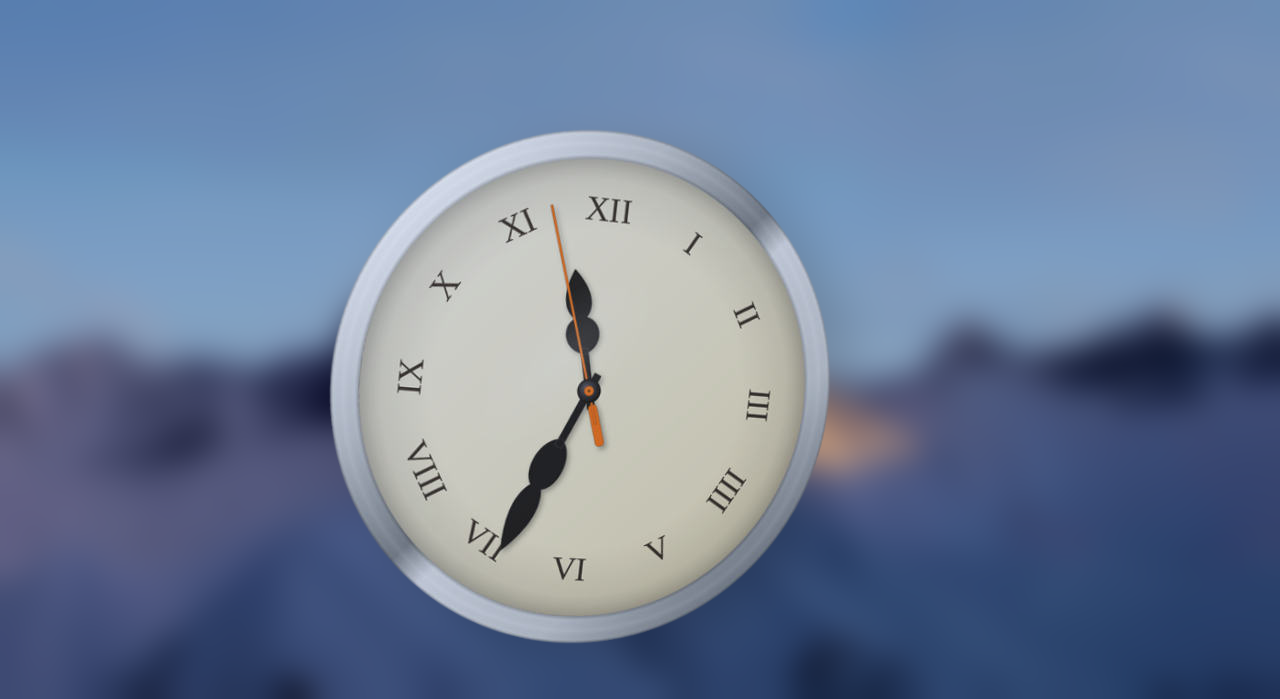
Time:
{"hour": 11, "minute": 33, "second": 57}
